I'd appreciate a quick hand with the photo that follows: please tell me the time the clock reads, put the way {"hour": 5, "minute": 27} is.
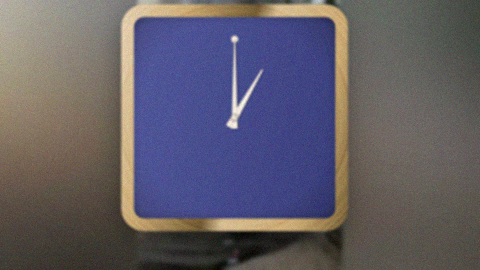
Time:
{"hour": 1, "minute": 0}
